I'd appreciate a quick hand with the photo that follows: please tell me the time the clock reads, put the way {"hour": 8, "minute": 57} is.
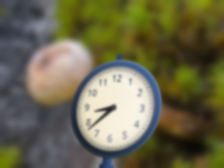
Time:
{"hour": 8, "minute": 38}
